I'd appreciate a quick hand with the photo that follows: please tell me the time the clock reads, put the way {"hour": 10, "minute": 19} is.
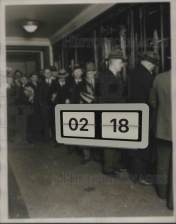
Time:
{"hour": 2, "minute": 18}
